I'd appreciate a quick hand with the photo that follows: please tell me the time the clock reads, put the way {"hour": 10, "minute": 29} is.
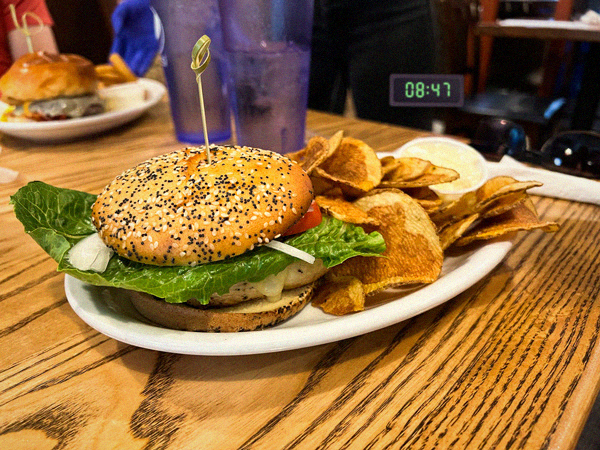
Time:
{"hour": 8, "minute": 47}
